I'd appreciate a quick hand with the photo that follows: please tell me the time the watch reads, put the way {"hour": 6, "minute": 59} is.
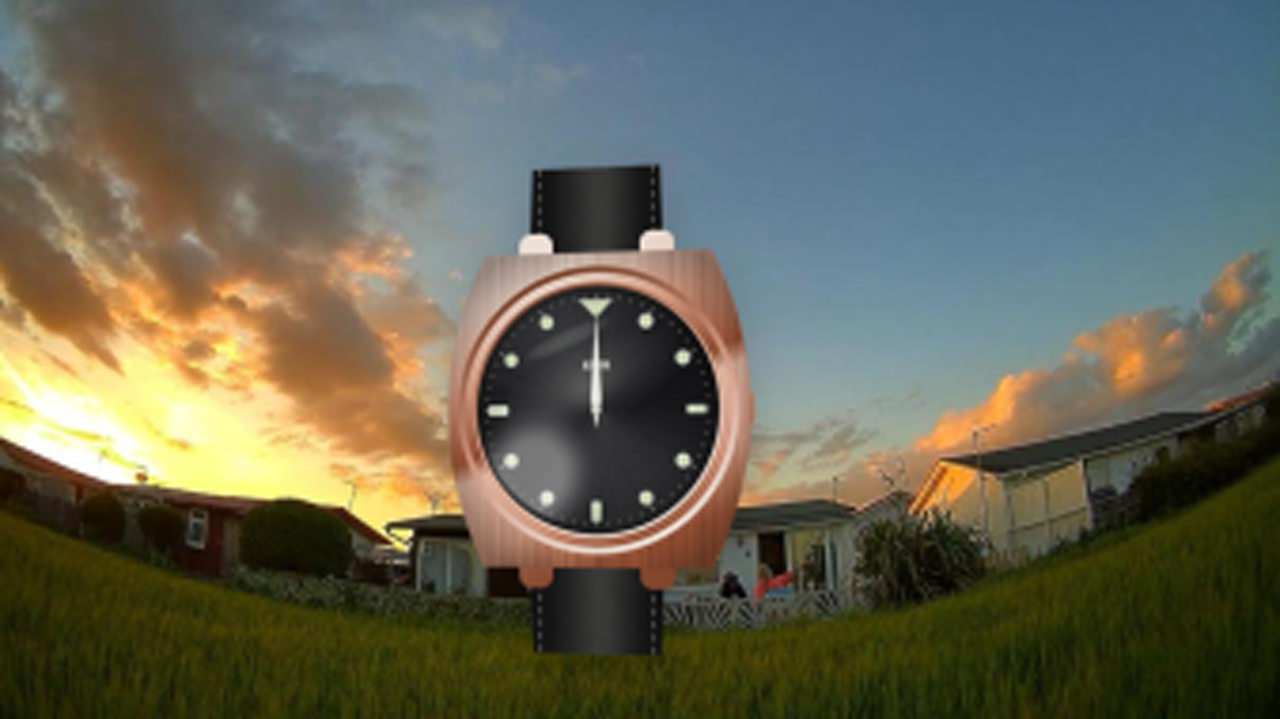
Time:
{"hour": 12, "minute": 0}
